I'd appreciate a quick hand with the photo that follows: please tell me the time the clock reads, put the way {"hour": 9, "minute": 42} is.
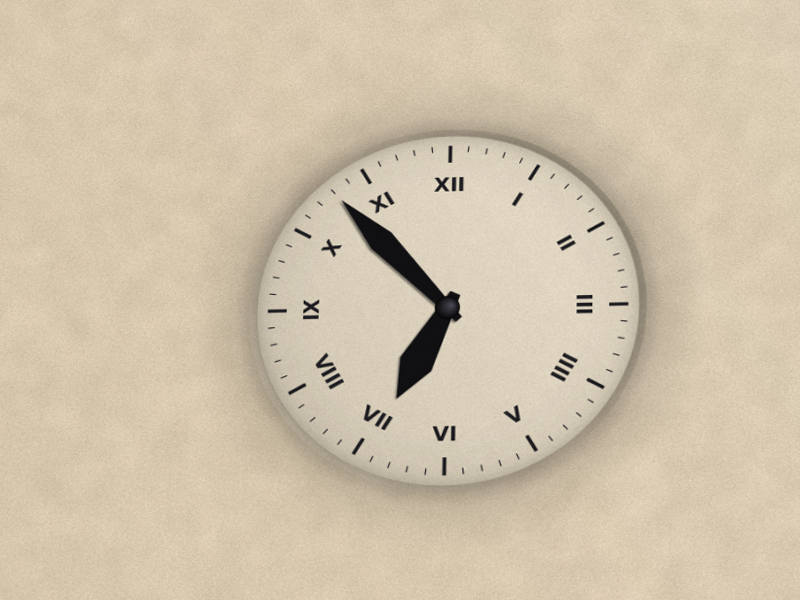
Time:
{"hour": 6, "minute": 53}
